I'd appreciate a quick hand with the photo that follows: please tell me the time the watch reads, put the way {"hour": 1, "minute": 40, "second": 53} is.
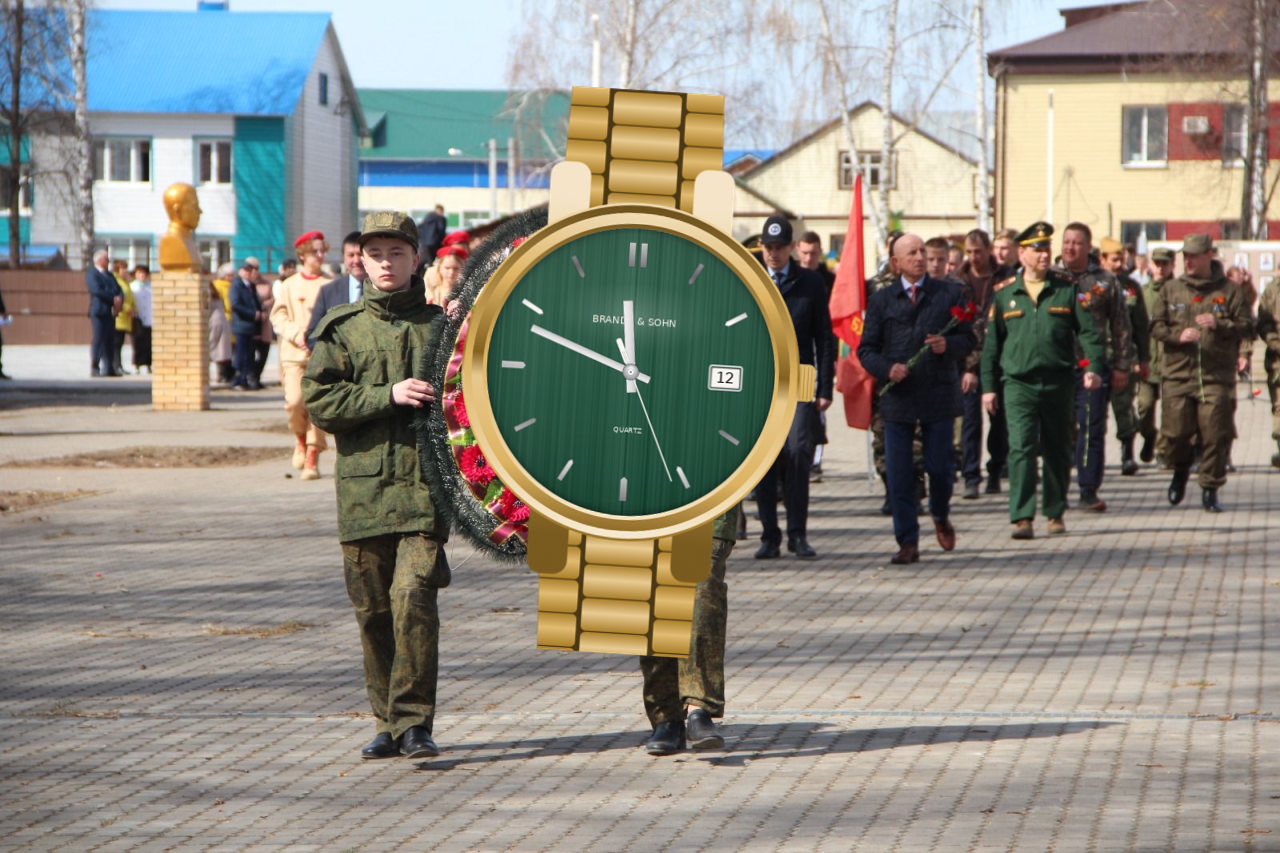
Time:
{"hour": 11, "minute": 48, "second": 26}
